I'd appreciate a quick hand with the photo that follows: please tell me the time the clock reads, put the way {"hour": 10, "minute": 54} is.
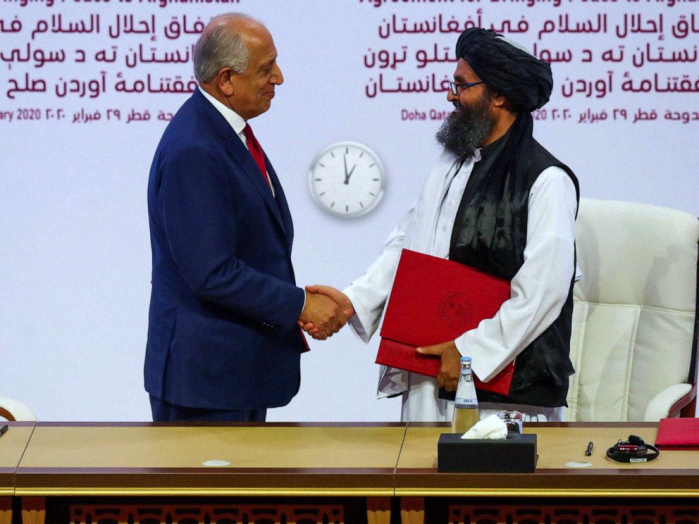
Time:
{"hour": 12, "minute": 59}
